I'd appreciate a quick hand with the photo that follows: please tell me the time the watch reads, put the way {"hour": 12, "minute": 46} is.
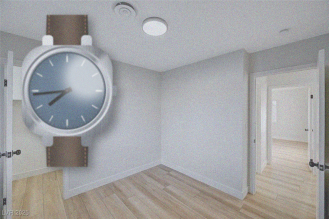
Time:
{"hour": 7, "minute": 44}
